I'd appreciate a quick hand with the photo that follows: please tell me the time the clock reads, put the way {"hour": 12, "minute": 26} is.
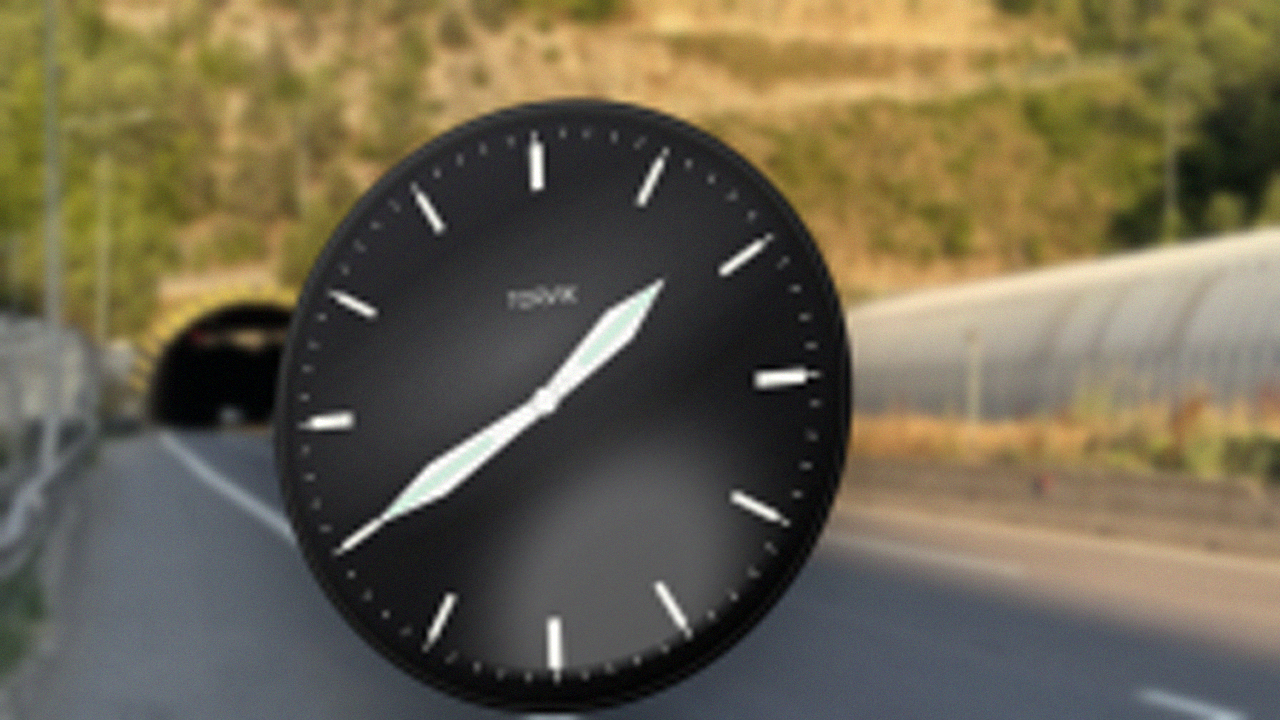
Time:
{"hour": 1, "minute": 40}
